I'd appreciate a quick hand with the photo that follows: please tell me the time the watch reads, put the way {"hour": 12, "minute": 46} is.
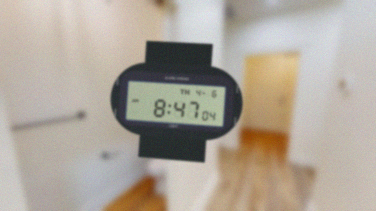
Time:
{"hour": 8, "minute": 47}
